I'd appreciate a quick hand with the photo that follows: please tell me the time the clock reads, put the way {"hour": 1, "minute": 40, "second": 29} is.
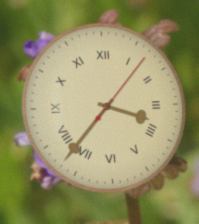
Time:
{"hour": 3, "minute": 37, "second": 7}
